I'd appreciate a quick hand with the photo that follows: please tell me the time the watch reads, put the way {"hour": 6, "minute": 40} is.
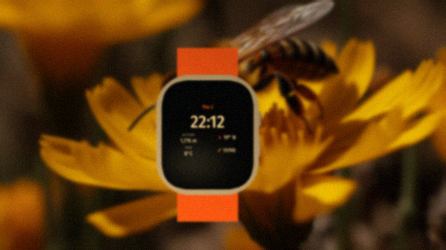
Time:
{"hour": 22, "minute": 12}
